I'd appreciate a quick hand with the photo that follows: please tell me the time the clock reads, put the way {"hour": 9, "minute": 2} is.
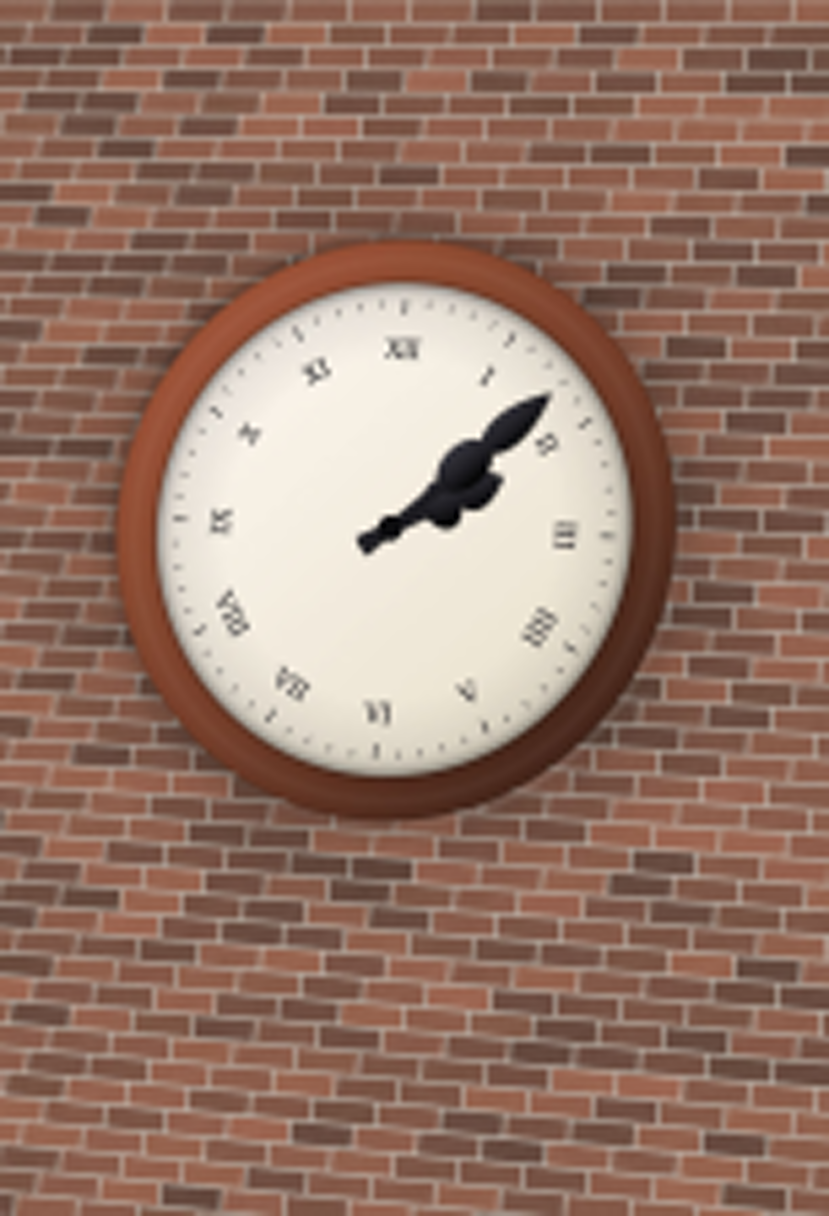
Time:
{"hour": 2, "minute": 8}
